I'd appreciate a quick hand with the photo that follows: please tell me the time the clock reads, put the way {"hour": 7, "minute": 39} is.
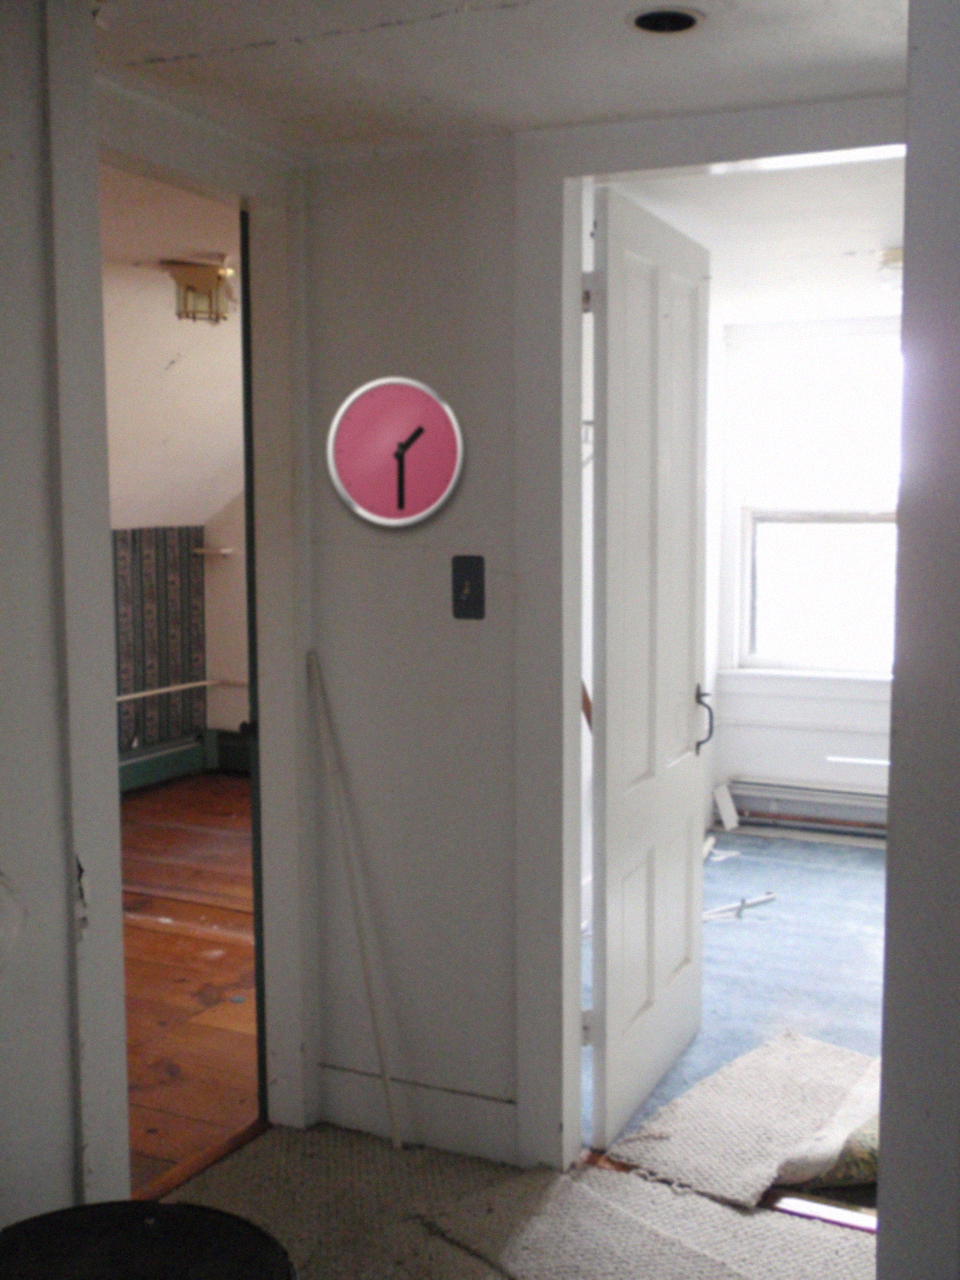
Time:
{"hour": 1, "minute": 30}
